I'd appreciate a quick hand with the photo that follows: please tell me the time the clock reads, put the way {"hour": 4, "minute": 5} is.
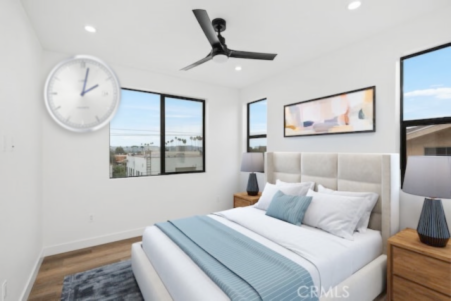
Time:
{"hour": 2, "minute": 2}
